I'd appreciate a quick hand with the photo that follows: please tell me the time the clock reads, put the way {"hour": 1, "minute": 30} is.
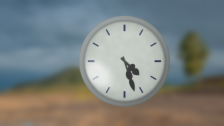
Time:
{"hour": 4, "minute": 27}
